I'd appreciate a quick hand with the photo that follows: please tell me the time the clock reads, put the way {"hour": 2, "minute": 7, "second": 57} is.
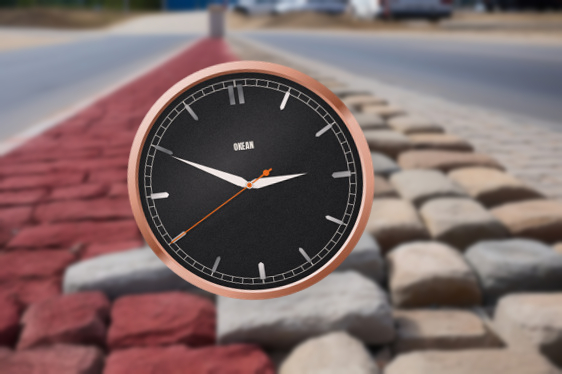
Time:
{"hour": 2, "minute": 49, "second": 40}
